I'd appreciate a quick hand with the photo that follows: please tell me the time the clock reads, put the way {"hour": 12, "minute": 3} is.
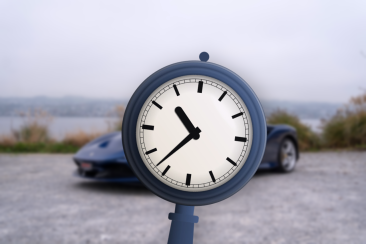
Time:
{"hour": 10, "minute": 37}
